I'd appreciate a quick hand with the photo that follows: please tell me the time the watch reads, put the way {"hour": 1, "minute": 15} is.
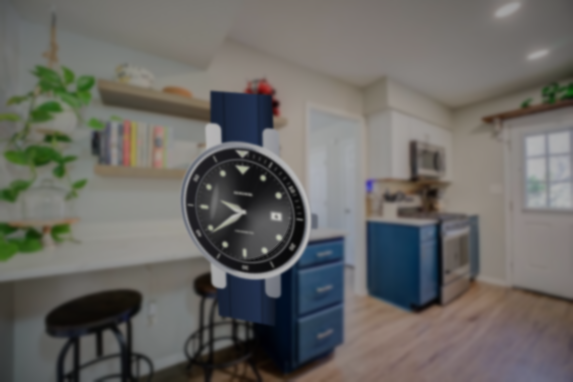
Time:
{"hour": 9, "minute": 39}
